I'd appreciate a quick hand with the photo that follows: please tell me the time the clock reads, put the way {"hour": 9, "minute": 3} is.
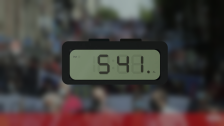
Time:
{"hour": 5, "minute": 41}
